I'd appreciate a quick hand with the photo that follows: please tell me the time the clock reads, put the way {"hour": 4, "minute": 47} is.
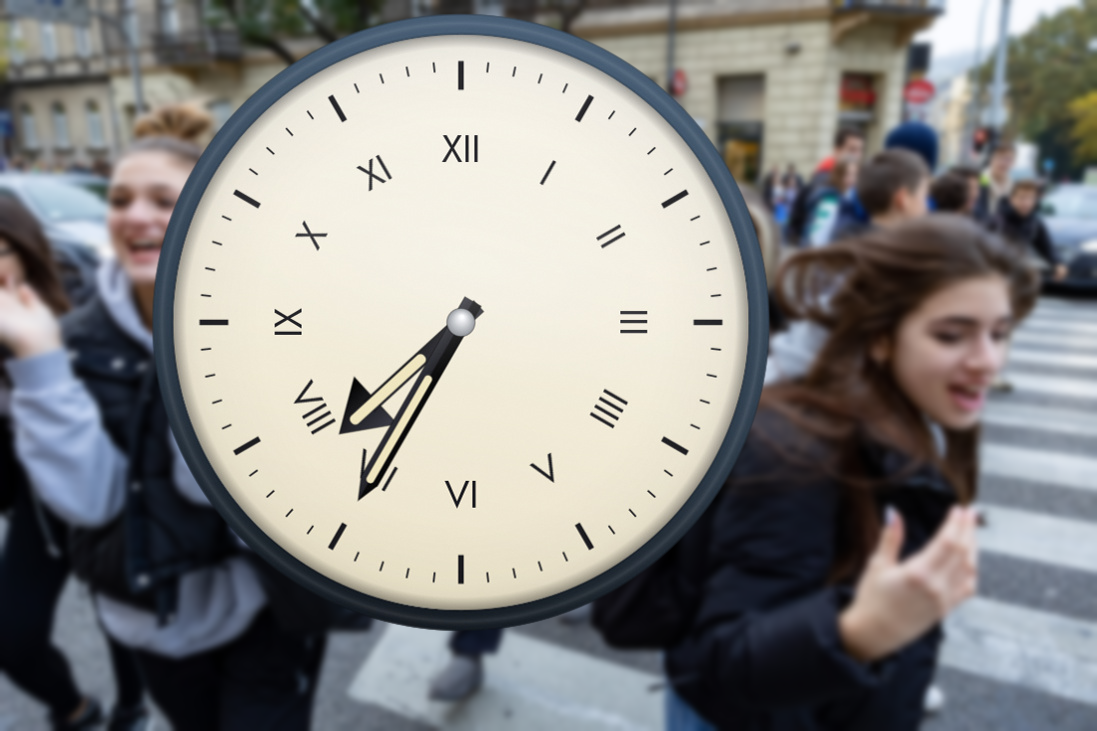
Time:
{"hour": 7, "minute": 35}
